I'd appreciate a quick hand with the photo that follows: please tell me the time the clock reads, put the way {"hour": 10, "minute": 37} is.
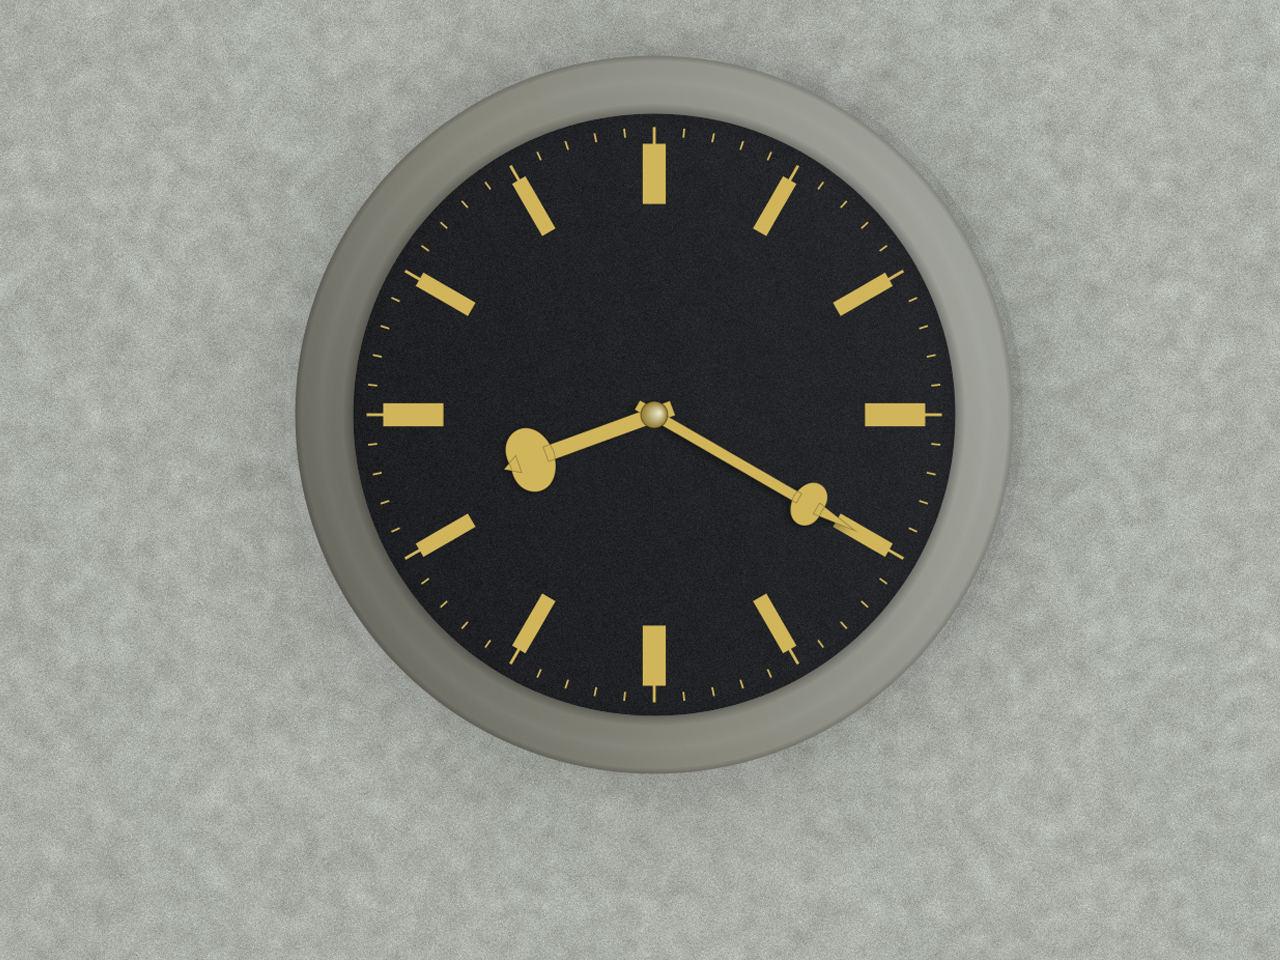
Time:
{"hour": 8, "minute": 20}
